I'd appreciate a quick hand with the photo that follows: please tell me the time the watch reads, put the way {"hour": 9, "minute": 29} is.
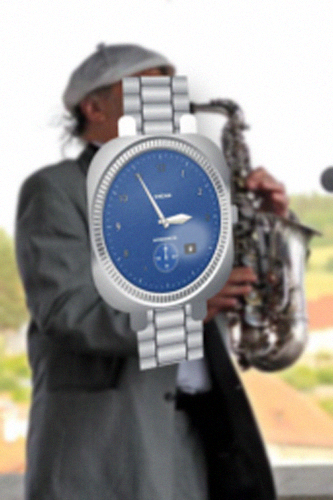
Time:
{"hour": 2, "minute": 55}
